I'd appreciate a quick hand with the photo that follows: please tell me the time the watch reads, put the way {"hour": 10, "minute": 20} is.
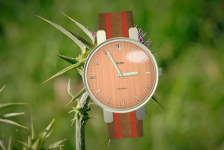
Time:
{"hour": 2, "minute": 56}
